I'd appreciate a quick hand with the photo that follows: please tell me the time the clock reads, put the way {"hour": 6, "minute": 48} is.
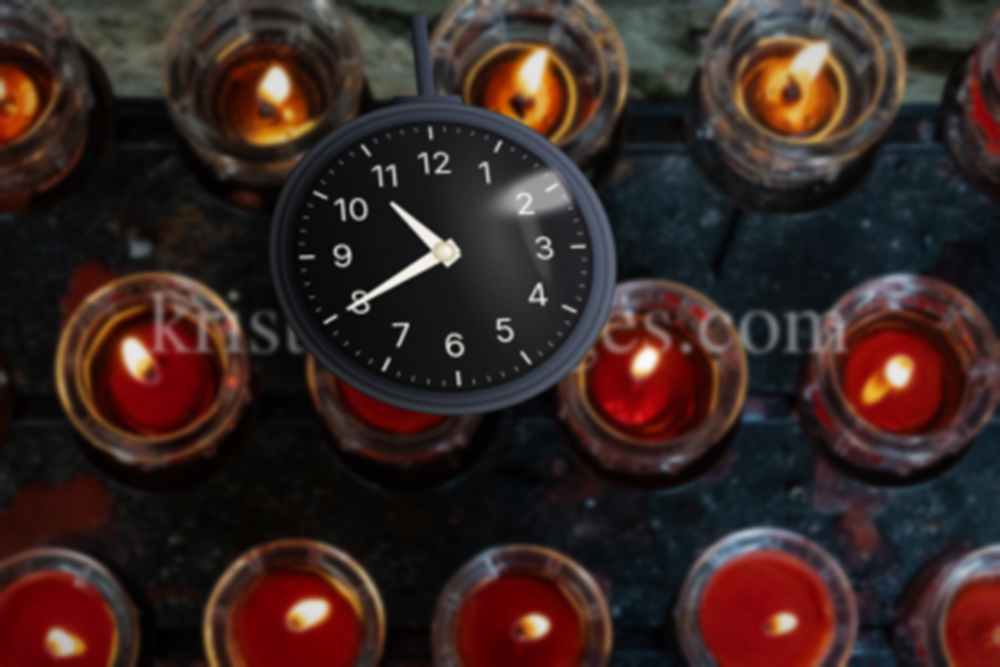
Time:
{"hour": 10, "minute": 40}
